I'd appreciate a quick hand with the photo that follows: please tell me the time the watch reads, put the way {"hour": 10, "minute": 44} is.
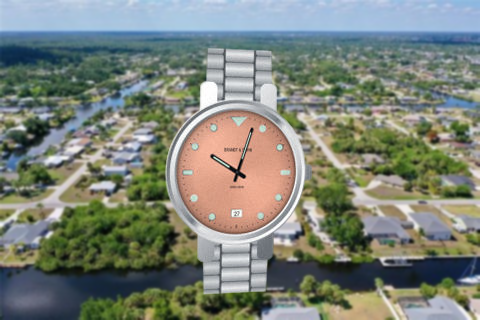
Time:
{"hour": 10, "minute": 3}
